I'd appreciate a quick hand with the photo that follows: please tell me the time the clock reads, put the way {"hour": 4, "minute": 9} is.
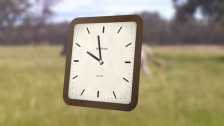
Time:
{"hour": 9, "minute": 58}
